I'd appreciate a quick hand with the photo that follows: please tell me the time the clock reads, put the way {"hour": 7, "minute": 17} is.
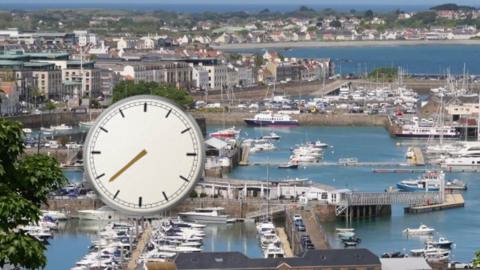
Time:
{"hour": 7, "minute": 38}
